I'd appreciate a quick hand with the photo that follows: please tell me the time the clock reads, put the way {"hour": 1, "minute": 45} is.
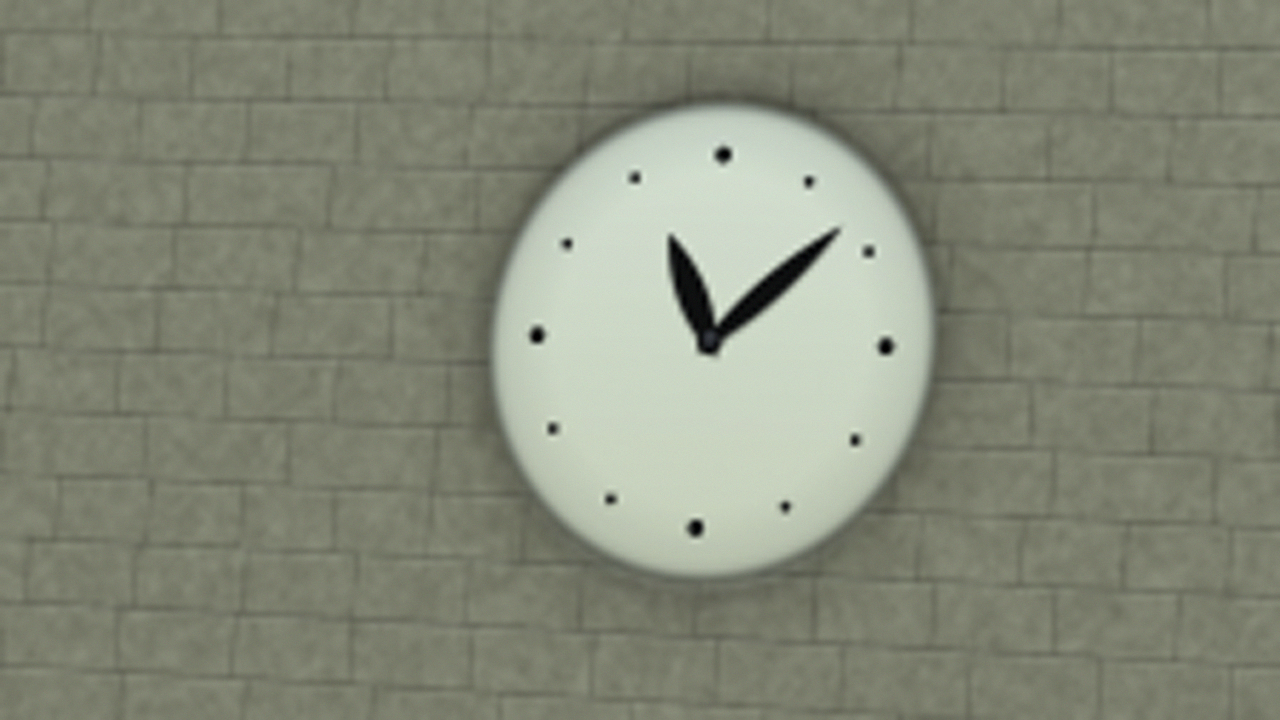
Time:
{"hour": 11, "minute": 8}
